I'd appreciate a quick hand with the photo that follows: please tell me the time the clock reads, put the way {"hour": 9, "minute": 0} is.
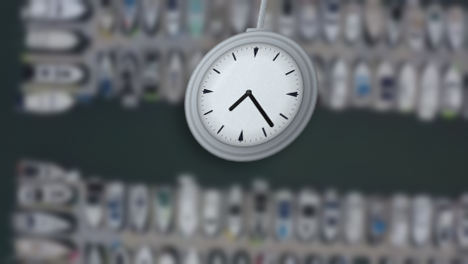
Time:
{"hour": 7, "minute": 23}
